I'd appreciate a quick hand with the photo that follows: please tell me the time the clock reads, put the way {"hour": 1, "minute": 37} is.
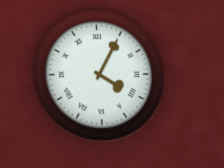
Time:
{"hour": 4, "minute": 5}
